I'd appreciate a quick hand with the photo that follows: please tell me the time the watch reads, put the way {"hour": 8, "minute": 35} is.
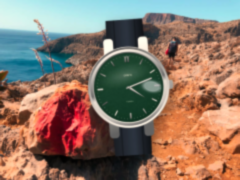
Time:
{"hour": 4, "minute": 12}
